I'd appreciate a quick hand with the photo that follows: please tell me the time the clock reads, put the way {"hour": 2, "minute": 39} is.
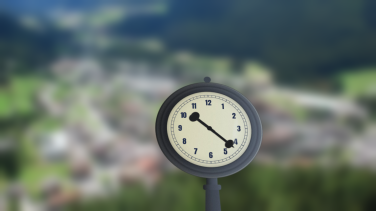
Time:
{"hour": 10, "minute": 22}
